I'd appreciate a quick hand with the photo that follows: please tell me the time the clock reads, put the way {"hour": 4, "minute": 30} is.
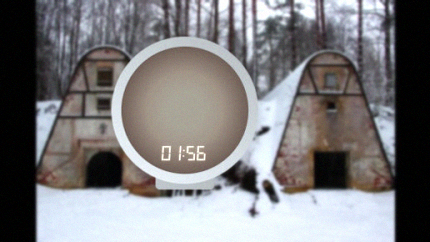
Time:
{"hour": 1, "minute": 56}
